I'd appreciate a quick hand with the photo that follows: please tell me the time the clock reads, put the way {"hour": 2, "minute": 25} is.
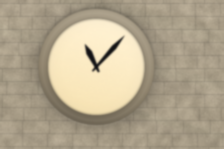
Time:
{"hour": 11, "minute": 7}
